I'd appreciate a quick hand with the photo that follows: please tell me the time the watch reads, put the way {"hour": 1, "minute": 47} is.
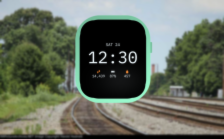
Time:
{"hour": 12, "minute": 30}
